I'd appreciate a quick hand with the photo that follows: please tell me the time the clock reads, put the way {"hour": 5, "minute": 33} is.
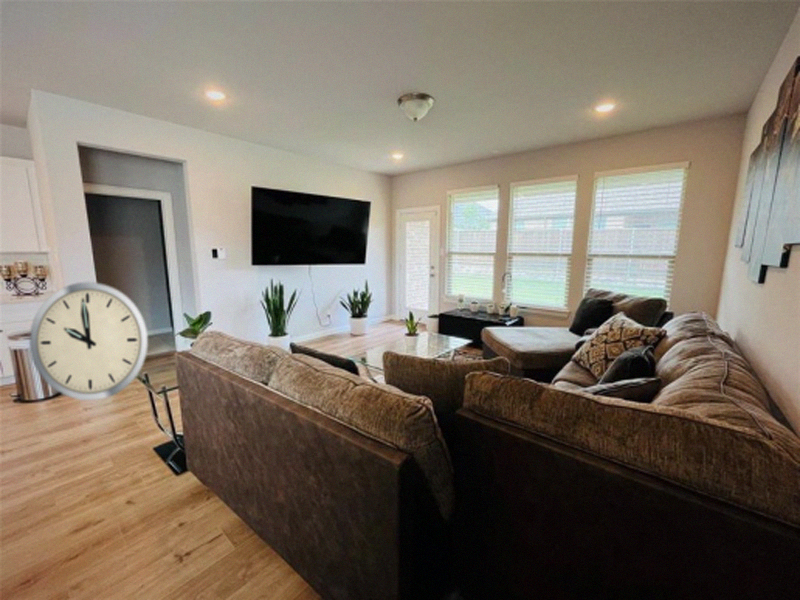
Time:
{"hour": 9, "minute": 59}
